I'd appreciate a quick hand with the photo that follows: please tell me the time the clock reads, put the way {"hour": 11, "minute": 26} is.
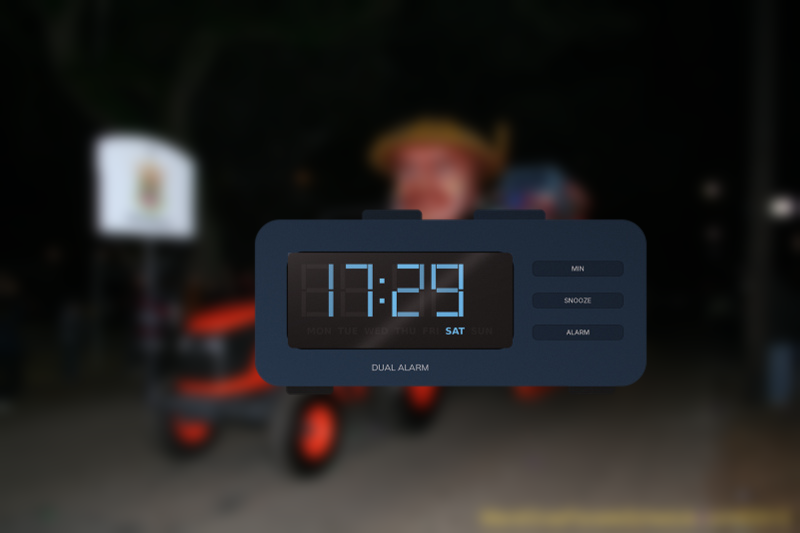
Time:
{"hour": 17, "minute": 29}
